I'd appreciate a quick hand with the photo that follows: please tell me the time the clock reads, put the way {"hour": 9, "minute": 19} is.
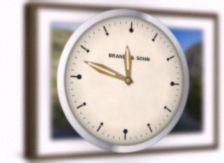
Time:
{"hour": 11, "minute": 48}
